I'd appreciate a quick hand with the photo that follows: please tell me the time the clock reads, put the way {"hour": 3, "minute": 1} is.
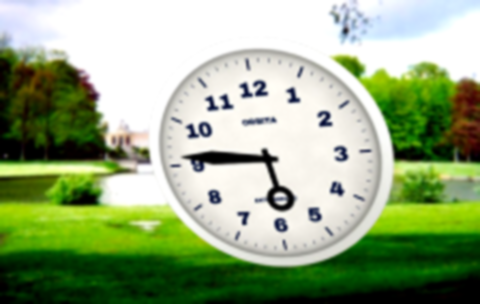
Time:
{"hour": 5, "minute": 46}
